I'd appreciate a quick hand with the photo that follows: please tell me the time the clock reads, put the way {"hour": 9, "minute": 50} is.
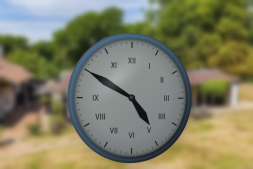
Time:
{"hour": 4, "minute": 50}
